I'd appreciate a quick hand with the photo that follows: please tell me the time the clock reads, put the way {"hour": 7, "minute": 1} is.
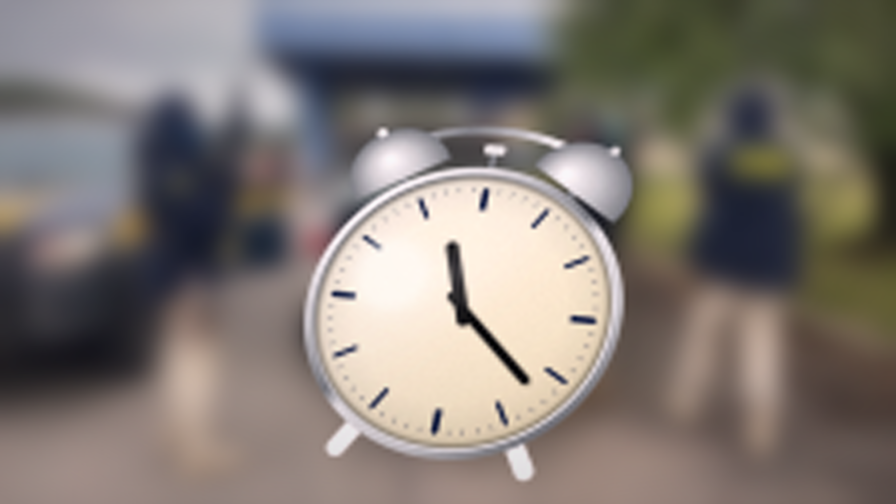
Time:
{"hour": 11, "minute": 22}
